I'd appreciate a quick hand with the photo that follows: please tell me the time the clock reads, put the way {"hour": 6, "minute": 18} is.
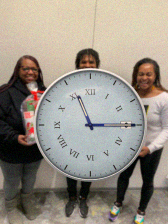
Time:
{"hour": 11, "minute": 15}
